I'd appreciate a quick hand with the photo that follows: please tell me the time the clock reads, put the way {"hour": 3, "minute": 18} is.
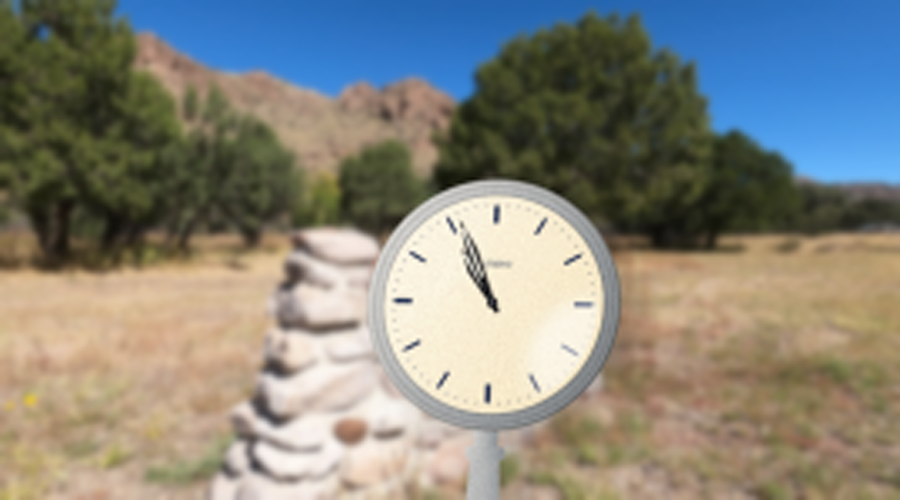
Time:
{"hour": 10, "minute": 56}
